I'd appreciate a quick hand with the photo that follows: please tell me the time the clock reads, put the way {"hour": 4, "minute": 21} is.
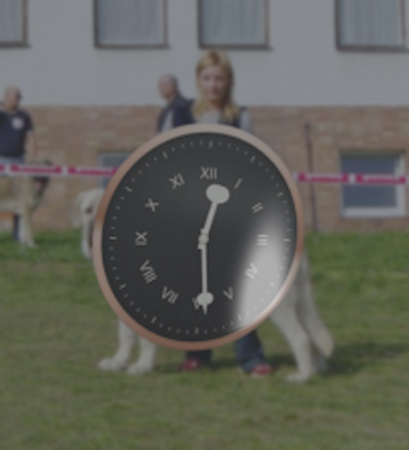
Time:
{"hour": 12, "minute": 29}
